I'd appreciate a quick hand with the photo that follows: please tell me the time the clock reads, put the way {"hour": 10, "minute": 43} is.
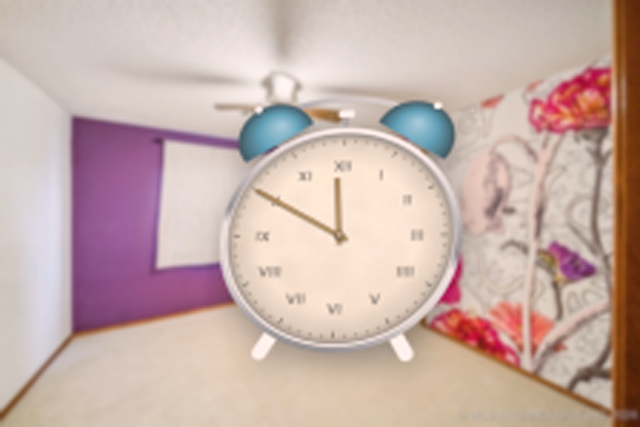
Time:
{"hour": 11, "minute": 50}
